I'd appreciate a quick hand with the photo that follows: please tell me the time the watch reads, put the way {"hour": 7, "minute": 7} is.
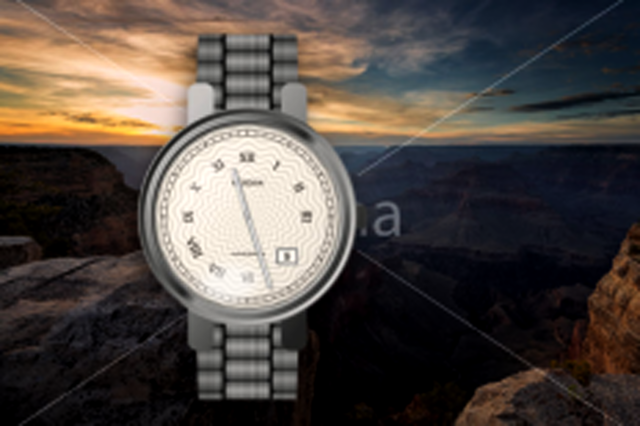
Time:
{"hour": 11, "minute": 27}
